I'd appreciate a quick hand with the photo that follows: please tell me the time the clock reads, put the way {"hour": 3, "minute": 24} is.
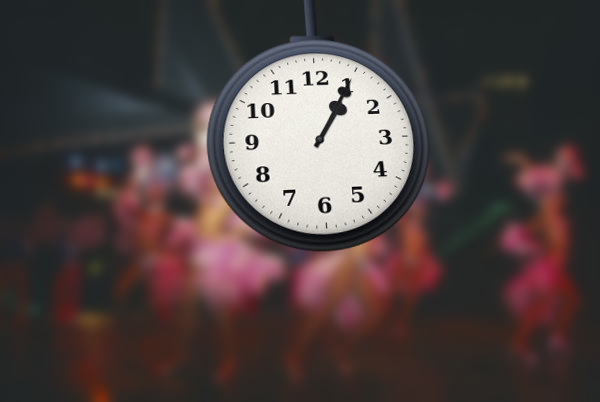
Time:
{"hour": 1, "minute": 5}
